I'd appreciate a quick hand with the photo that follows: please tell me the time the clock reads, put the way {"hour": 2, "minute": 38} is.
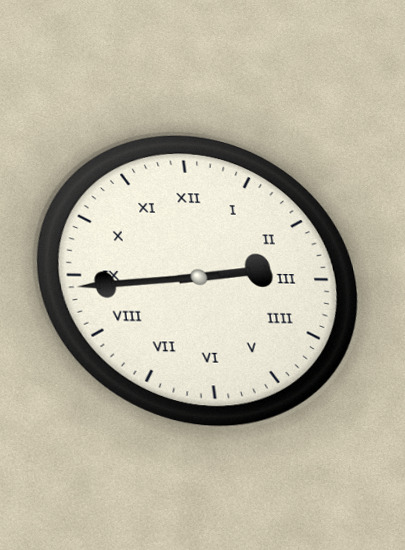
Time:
{"hour": 2, "minute": 44}
